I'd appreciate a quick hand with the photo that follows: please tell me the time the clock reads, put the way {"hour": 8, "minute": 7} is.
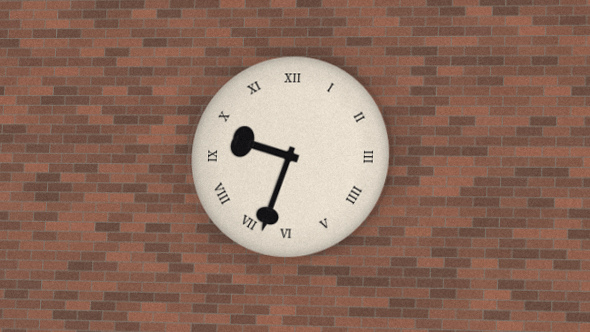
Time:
{"hour": 9, "minute": 33}
